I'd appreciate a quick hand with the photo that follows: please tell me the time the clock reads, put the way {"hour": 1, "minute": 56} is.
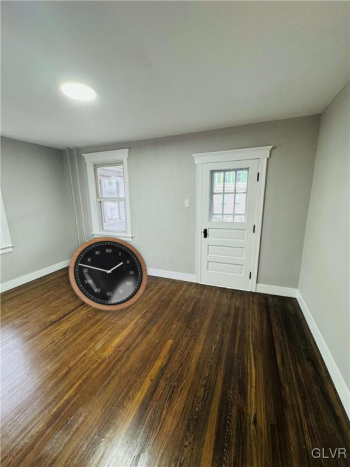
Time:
{"hour": 1, "minute": 47}
